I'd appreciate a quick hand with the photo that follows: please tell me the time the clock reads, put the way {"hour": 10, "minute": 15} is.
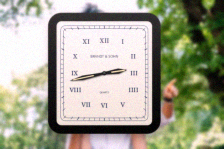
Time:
{"hour": 2, "minute": 43}
